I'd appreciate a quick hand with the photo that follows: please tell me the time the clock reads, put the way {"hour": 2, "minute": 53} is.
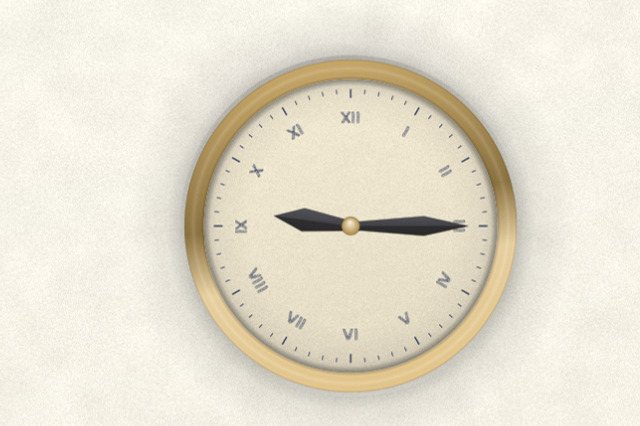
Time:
{"hour": 9, "minute": 15}
